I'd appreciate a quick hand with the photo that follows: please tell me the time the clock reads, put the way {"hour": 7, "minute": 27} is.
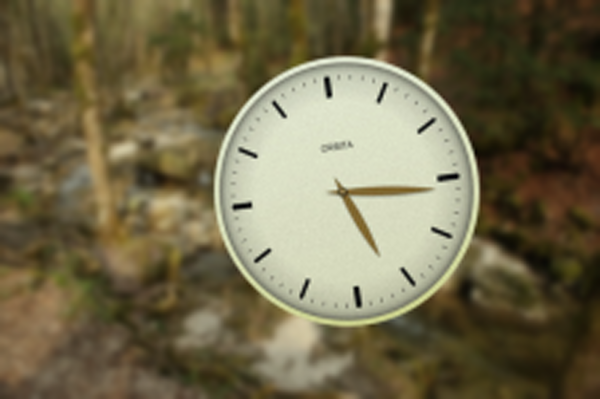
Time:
{"hour": 5, "minute": 16}
